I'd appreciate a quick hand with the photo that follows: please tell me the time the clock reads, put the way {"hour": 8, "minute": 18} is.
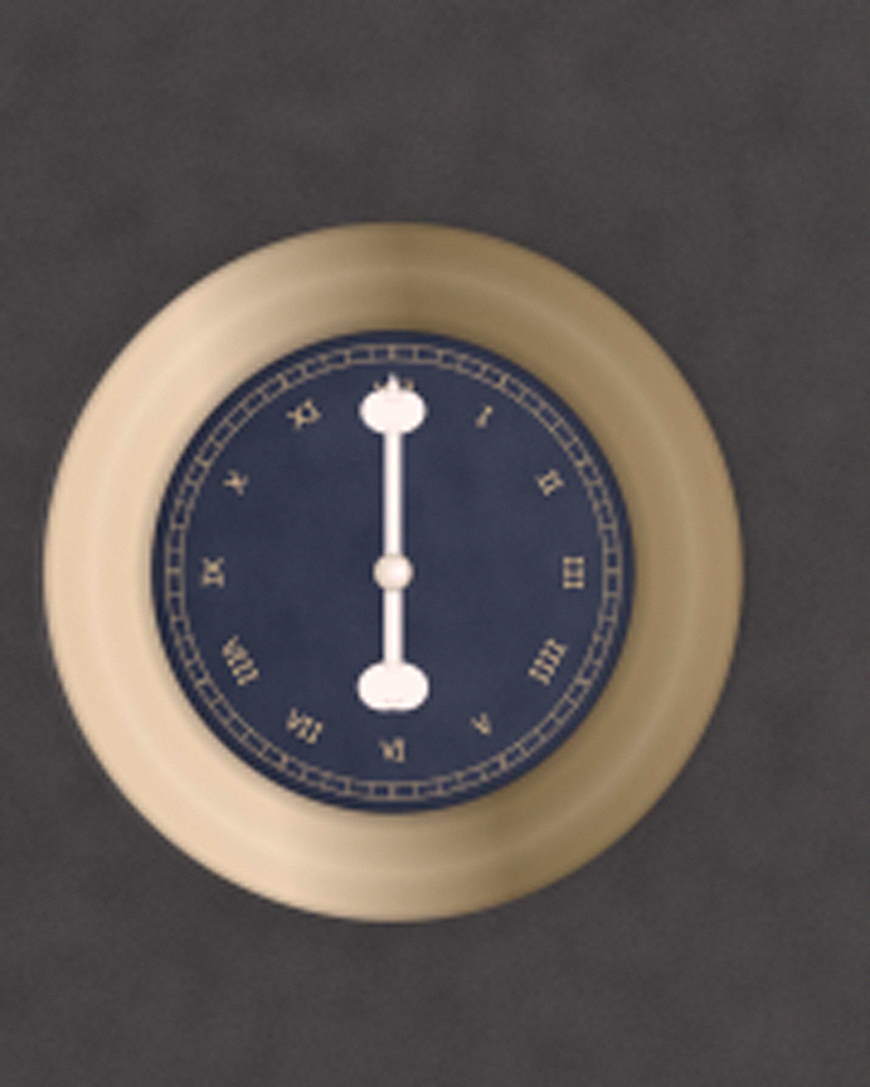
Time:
{"hour": 6, "minute": 0}
